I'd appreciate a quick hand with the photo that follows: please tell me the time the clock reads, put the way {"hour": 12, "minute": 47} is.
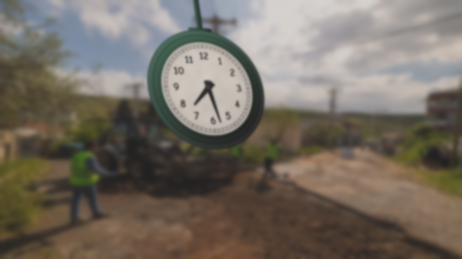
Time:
{"hour": 7, "minute": 28}
